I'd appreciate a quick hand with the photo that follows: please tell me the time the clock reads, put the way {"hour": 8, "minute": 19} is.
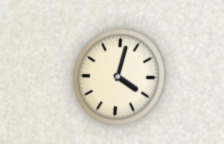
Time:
{"hour": 4, "minute": 2}
